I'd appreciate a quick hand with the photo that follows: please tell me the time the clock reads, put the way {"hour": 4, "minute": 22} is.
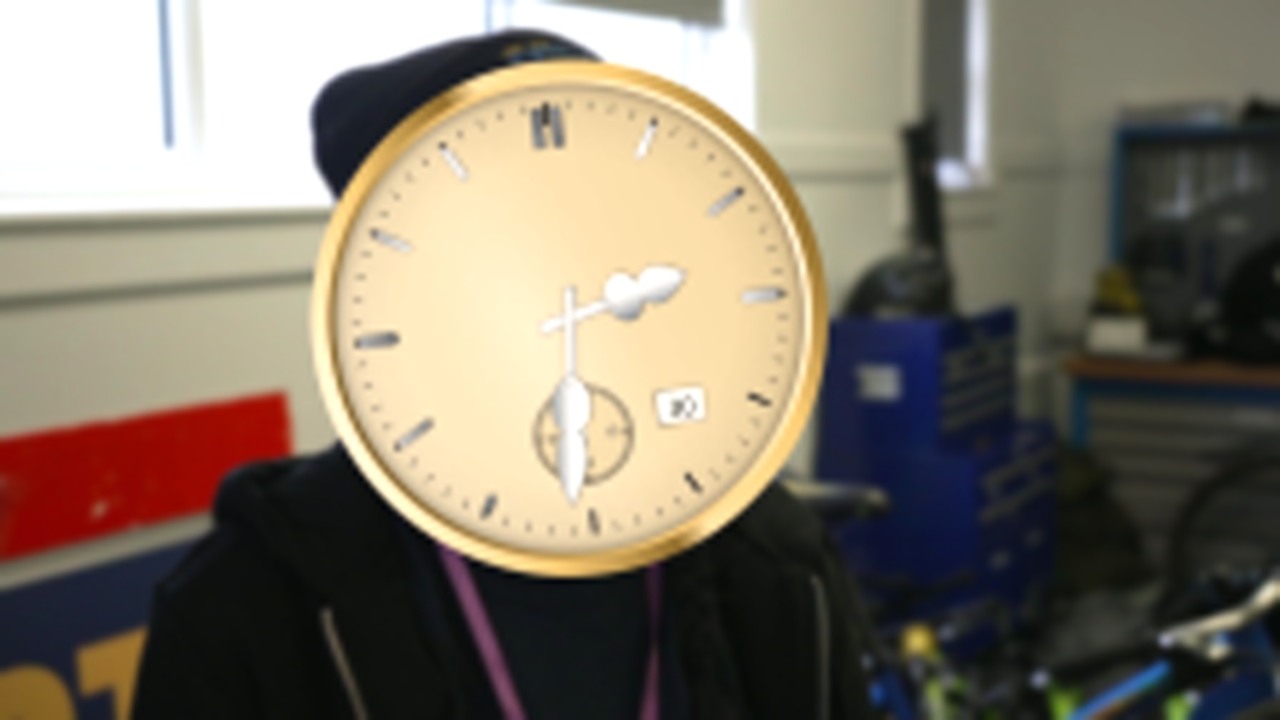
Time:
{"hour": 2, "minute": 31}
